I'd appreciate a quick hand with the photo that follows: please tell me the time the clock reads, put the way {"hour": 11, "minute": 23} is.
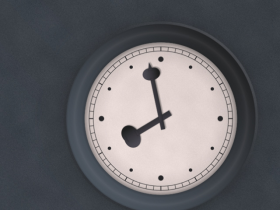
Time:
{"hour": 7, "minute": 58}
